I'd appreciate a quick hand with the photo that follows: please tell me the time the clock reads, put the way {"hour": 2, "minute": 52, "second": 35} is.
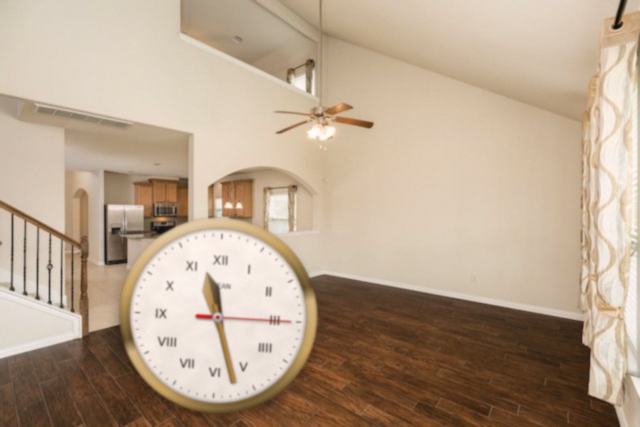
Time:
{"hour": 11, "minute": 27, "second": 15}
